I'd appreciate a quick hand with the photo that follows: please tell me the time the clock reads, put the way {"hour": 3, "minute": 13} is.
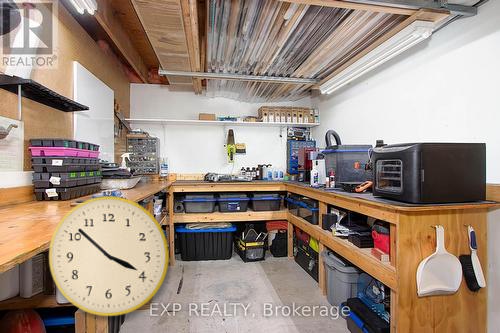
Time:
{"hour": 3, "minute": 52}
